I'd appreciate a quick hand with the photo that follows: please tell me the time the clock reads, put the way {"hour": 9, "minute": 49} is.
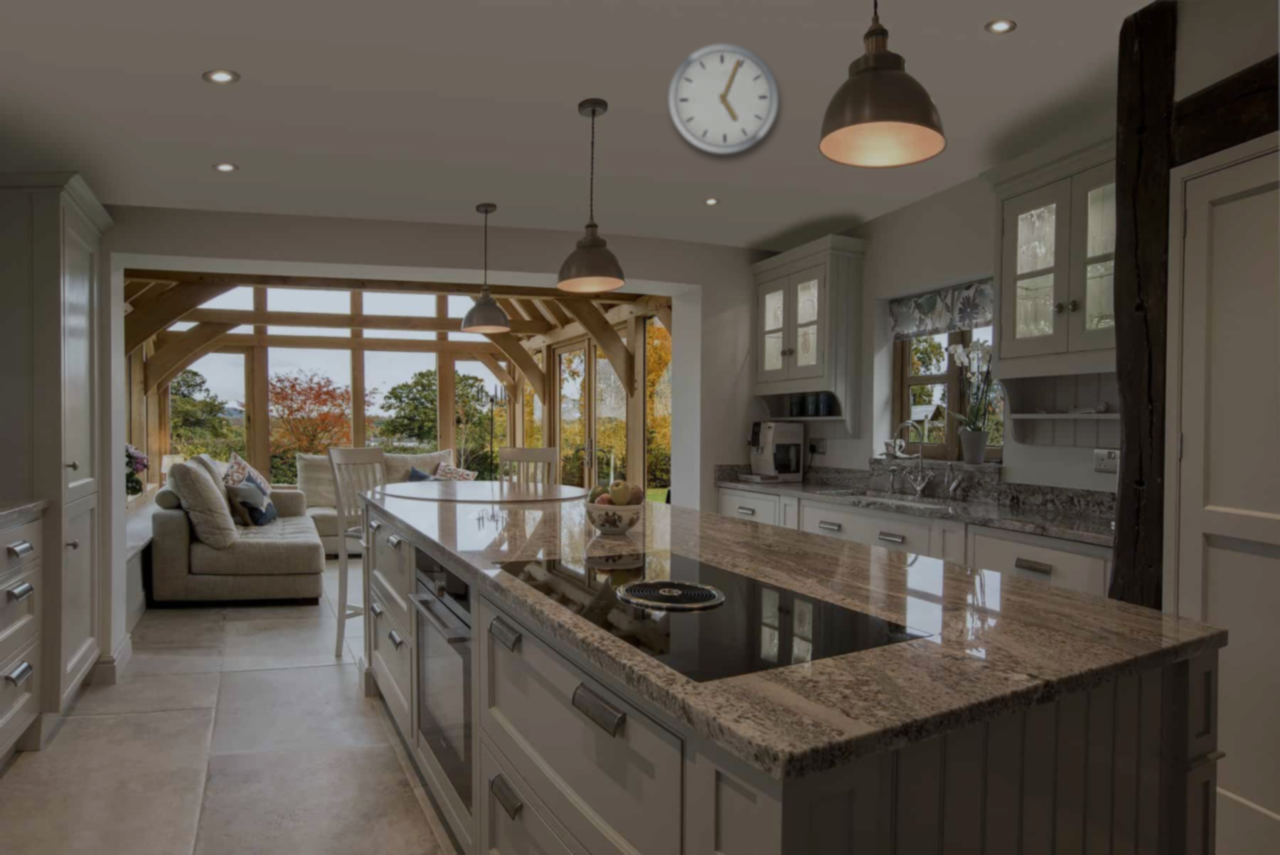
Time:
{"hour": 5, "minute": 4}
